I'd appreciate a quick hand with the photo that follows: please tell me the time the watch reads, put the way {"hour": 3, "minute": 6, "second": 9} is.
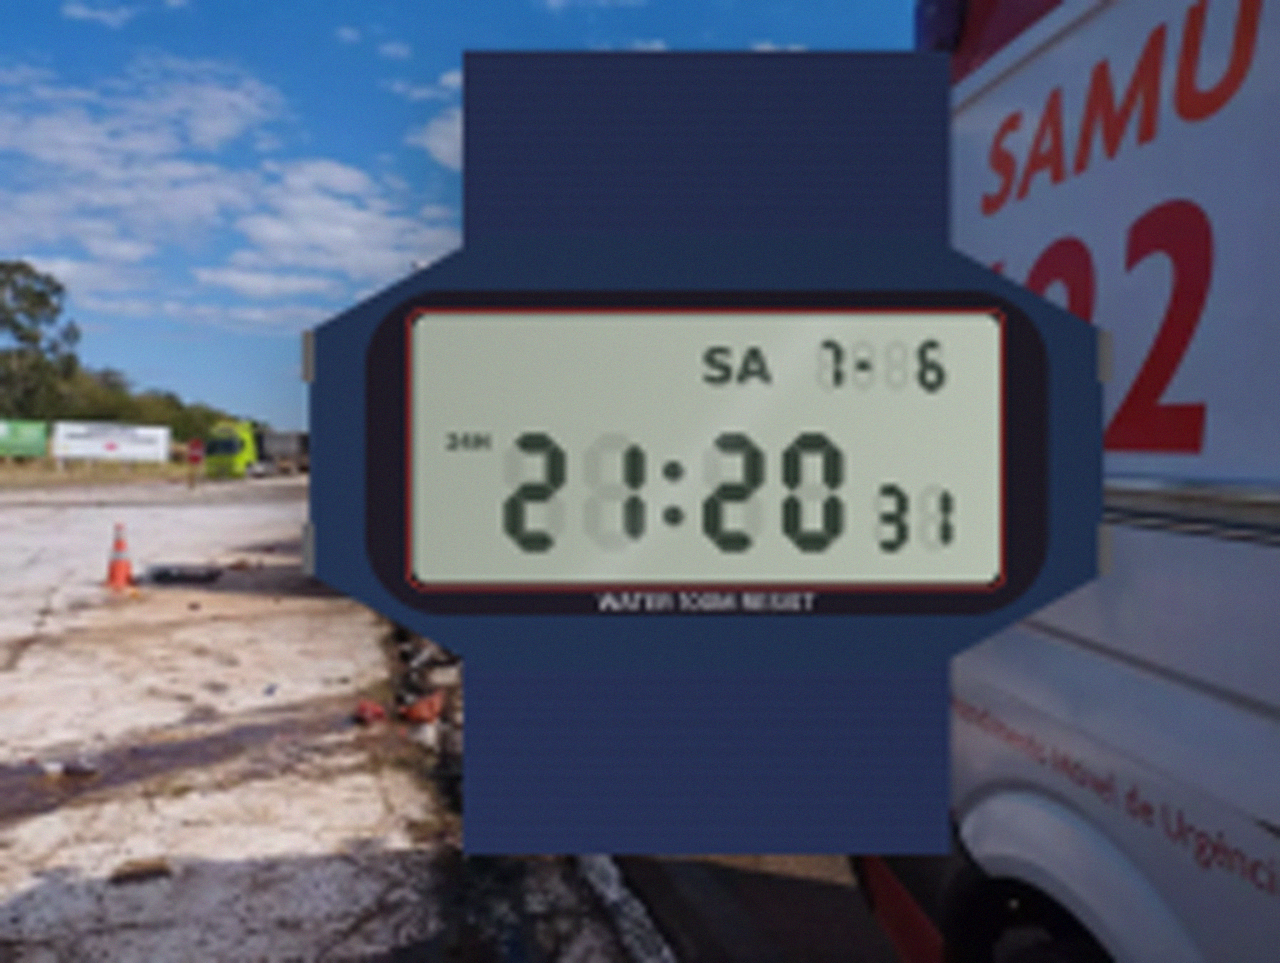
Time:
{"hour": 21, "minute": 20, "second": 31}
